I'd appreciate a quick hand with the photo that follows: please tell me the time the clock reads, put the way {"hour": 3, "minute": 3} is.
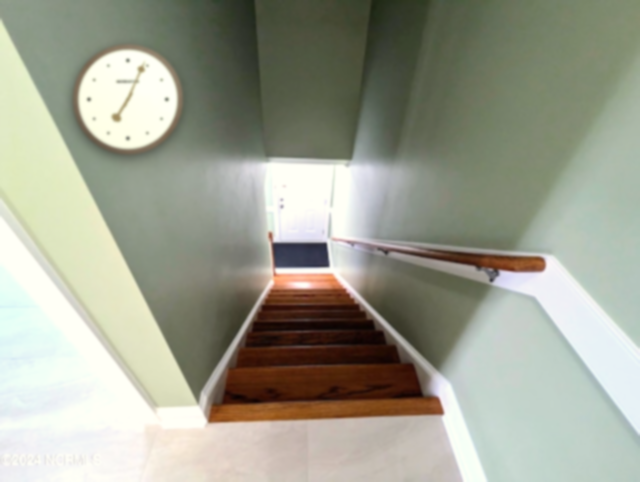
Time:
{"hour": 7, "minute": 4}
